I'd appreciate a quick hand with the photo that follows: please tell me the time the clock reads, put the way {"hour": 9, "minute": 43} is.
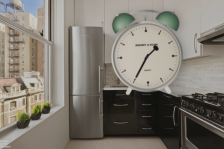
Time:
{"hour": 1, "minute": 35}
